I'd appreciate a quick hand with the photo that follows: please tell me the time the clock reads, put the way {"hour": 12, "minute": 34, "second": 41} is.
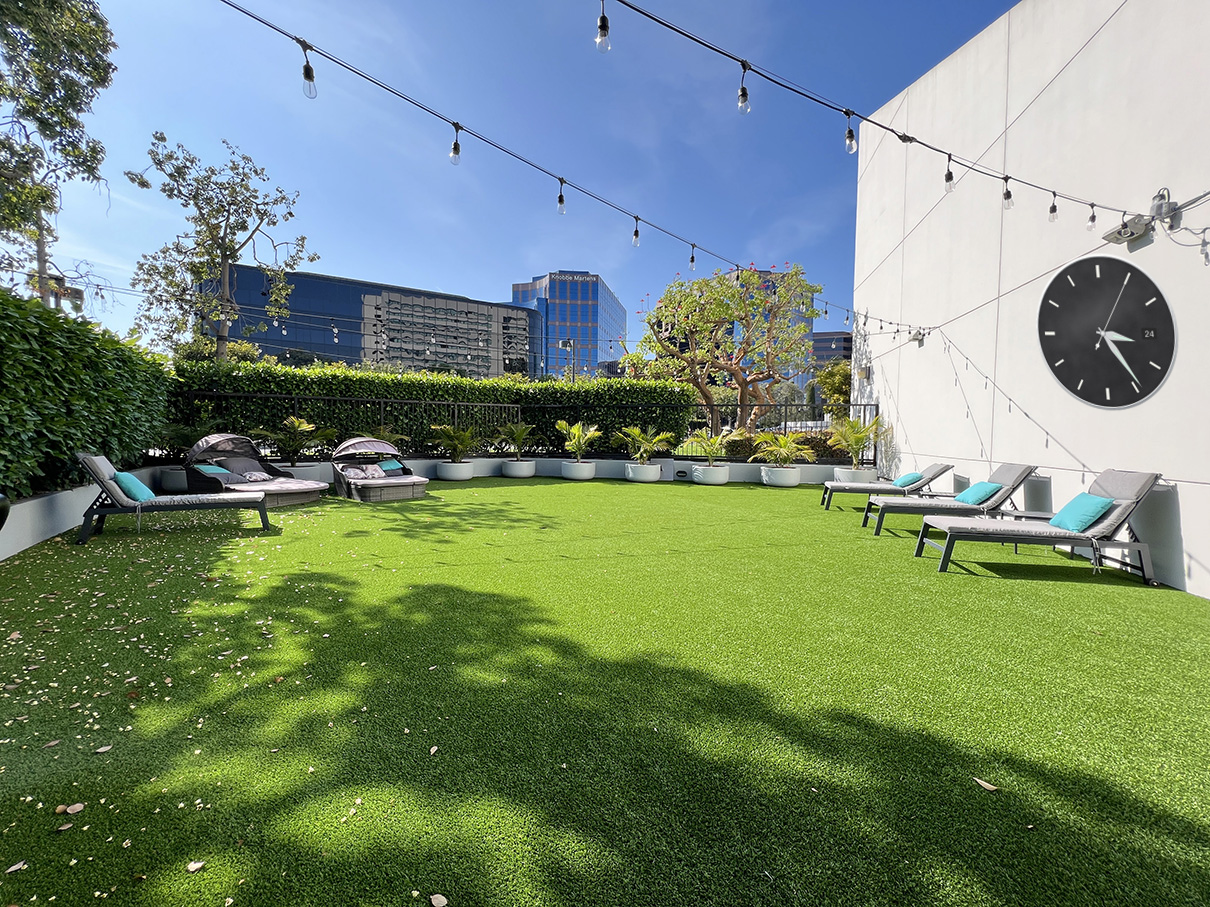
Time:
{"hour": 3, "minute": 24, "second": 5}
